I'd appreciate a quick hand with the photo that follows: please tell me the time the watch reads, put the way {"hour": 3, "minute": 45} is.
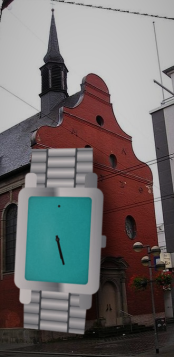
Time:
{"hour": 5, "minute": 27}
